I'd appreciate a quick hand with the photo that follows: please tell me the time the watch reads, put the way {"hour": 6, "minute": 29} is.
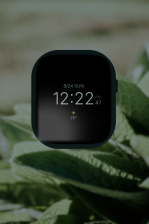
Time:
{"hour": 12, "minute": 22}
